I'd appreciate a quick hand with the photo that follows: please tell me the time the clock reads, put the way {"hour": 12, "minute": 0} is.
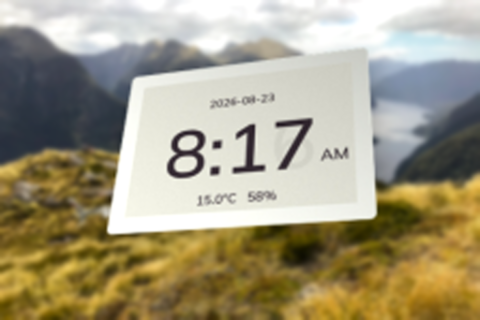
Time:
{"hour": 8, "minute": 17}
